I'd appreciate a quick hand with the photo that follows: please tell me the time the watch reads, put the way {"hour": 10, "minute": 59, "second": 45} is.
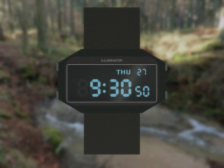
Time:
{"hour": 9, "minute": 30, "second": 50}
